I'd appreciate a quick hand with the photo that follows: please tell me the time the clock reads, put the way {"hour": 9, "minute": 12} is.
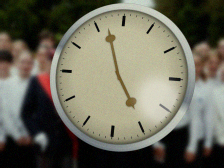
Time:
{"hour": 4, "minute": 57}
